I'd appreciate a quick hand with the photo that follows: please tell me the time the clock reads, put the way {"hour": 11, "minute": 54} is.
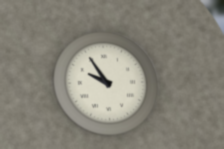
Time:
{"hour": 9, "minute": 55}
